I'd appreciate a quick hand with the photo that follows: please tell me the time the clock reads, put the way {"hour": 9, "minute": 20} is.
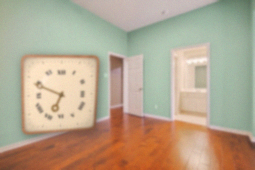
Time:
{"hour": 6, "minute": 49}
